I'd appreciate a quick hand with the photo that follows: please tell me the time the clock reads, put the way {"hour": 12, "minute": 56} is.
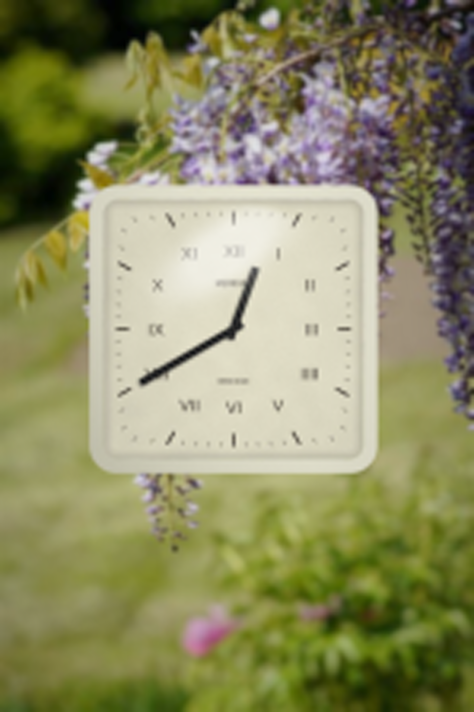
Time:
{"hour": 12, "minute": 40}
